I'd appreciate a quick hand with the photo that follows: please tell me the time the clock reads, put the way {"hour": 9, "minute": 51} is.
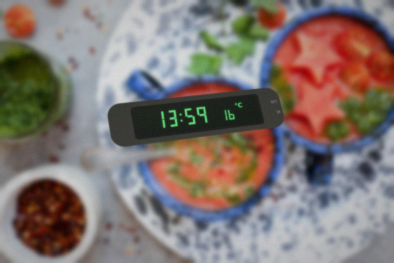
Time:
{"hour": 13, "minute": 59}
